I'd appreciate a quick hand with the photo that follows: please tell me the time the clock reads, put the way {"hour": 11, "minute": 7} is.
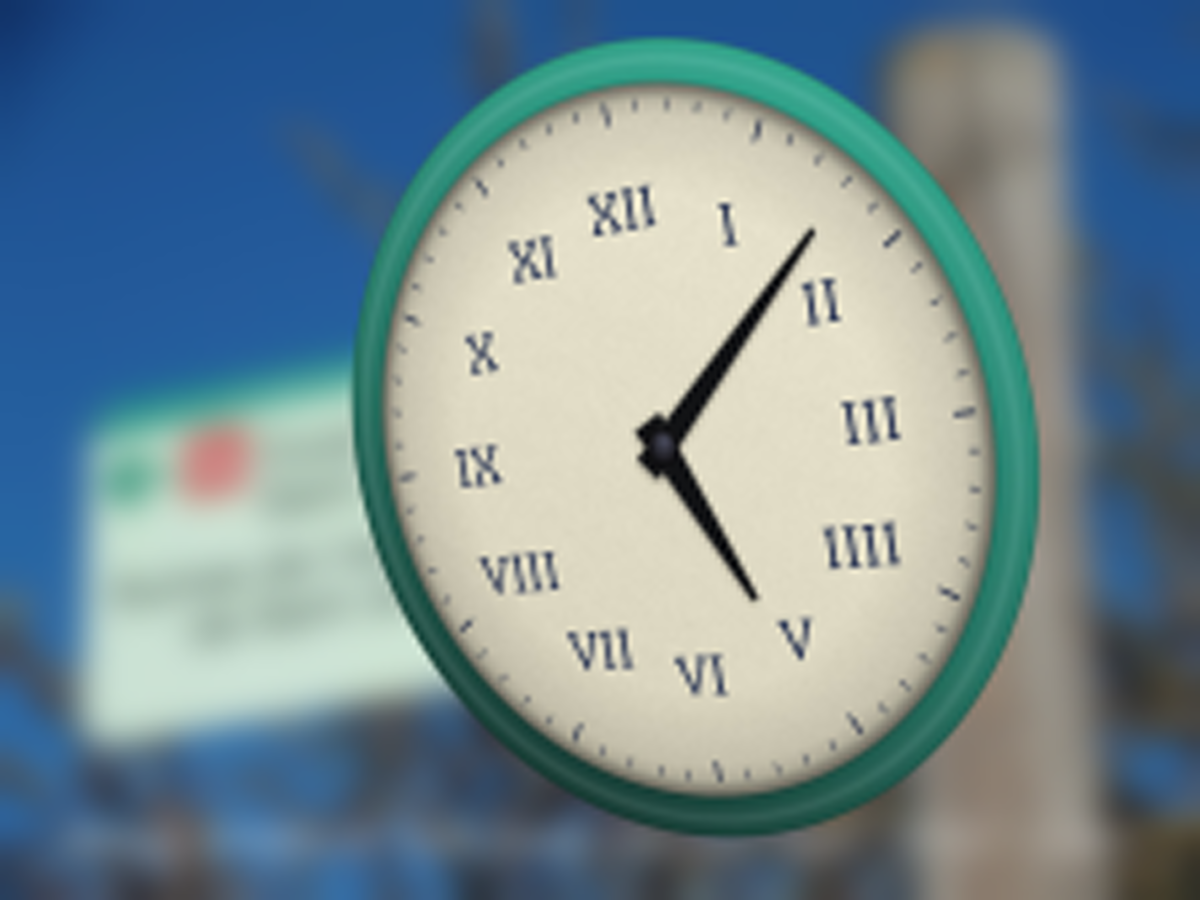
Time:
{"hour": 5, "minute": 8}
